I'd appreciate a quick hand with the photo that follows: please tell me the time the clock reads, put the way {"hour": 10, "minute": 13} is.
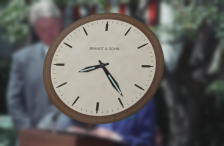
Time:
{"hour": 8, "minute": 24}
